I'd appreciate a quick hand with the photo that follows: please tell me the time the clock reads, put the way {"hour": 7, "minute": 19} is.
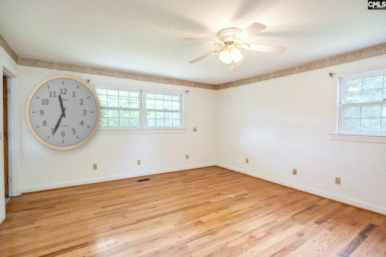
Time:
{"hour": 11, "minute": 34}
